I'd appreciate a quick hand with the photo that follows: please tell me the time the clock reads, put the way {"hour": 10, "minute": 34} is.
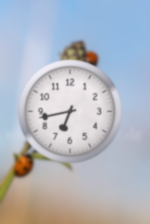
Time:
{"hour": 6, "minute": 43}
